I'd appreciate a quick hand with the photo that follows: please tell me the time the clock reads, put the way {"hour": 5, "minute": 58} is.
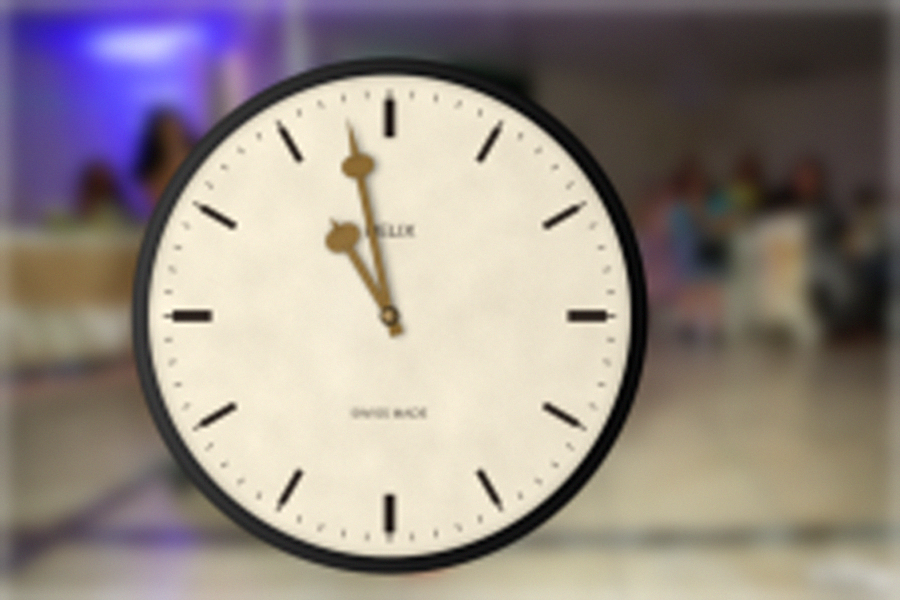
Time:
{"hour": 10, "minute": 58}
